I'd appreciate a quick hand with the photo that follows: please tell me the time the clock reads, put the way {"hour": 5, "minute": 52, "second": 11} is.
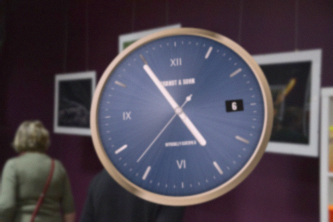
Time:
{"hour": 4, "minute": 54, "second": 37}
